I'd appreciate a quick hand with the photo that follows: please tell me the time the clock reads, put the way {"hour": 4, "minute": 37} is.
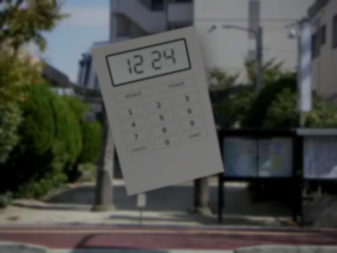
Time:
{"hour": 12, "minute": 24}
